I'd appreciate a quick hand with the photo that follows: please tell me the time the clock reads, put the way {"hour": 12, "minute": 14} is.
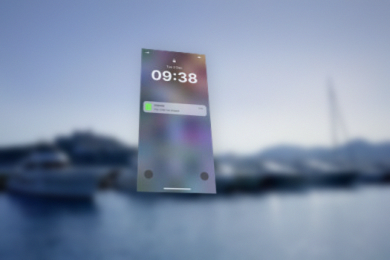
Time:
{"hour": 9, "minute": 38}
